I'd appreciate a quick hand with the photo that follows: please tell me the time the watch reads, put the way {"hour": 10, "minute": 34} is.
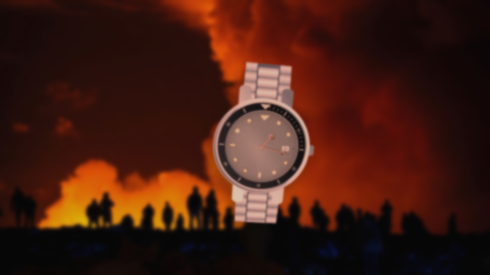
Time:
{"hour": 1, "minute": 17}
